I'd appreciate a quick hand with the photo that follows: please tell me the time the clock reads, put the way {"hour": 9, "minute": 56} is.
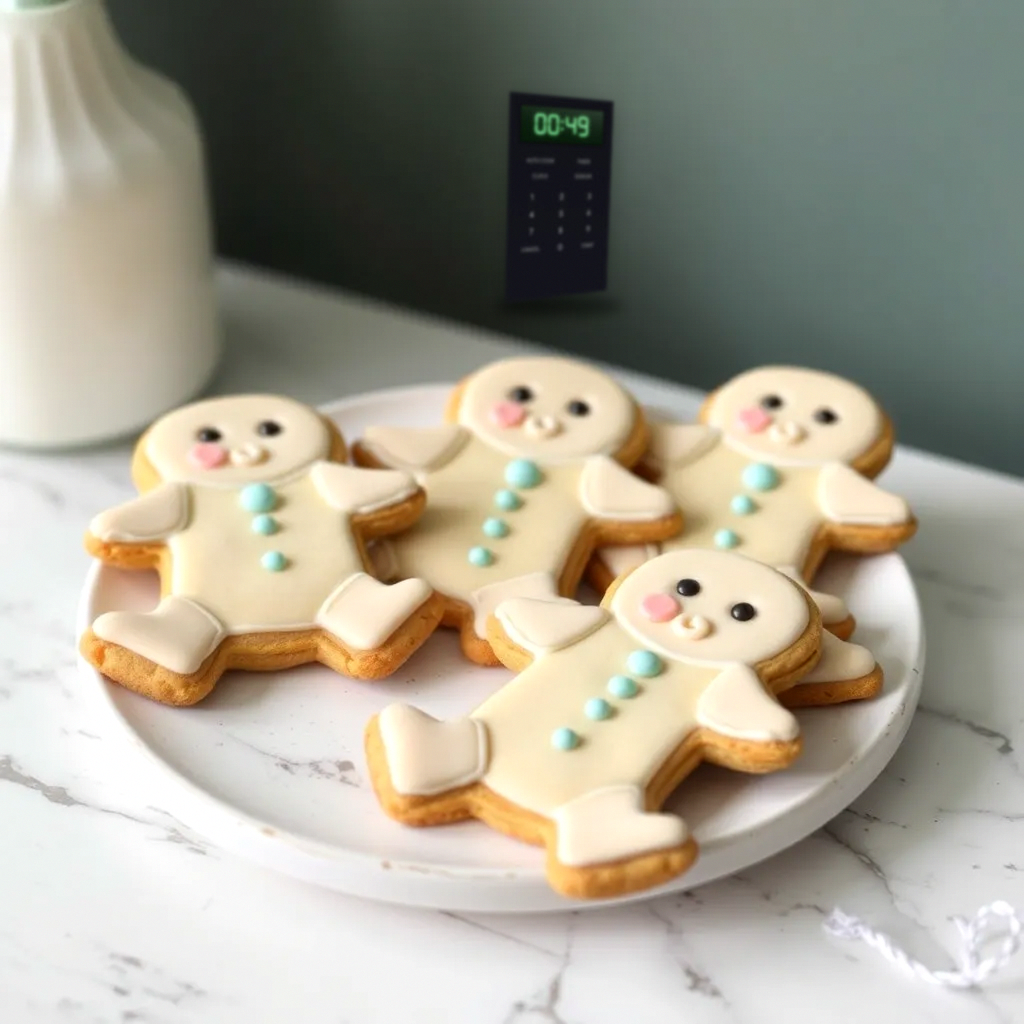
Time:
{"hour": 0, "minute": 49}
